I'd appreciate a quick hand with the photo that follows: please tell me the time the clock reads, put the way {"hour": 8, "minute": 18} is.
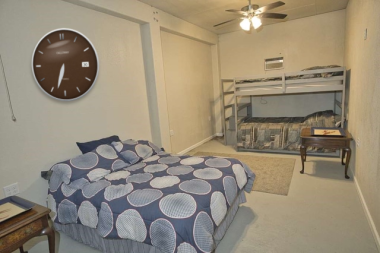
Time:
{"hour": 6, "minute": 33}
